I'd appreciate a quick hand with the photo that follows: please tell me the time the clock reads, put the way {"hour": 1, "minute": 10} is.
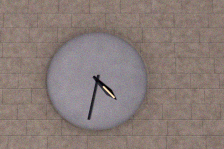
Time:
{"hour": 4, "minute": 32}
